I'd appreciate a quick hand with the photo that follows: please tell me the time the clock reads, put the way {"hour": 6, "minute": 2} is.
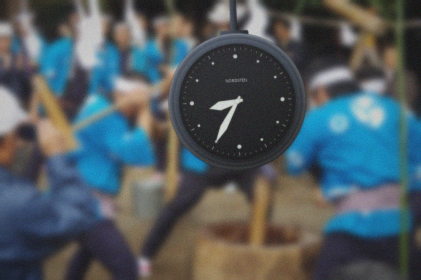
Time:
{"hour": 8, "minute": 35}
